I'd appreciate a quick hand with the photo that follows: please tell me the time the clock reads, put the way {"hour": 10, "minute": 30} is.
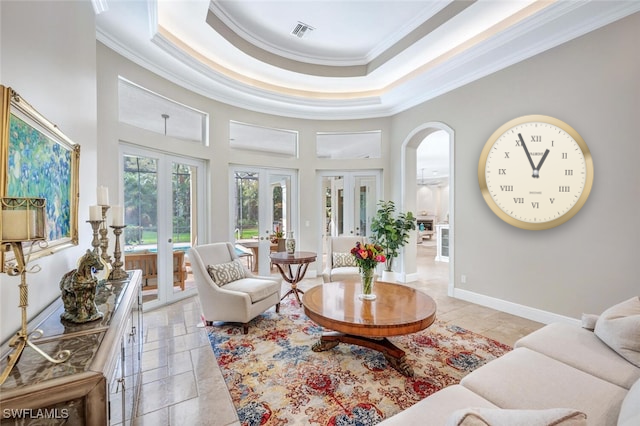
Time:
{"hour": 12, "minute": 56}
